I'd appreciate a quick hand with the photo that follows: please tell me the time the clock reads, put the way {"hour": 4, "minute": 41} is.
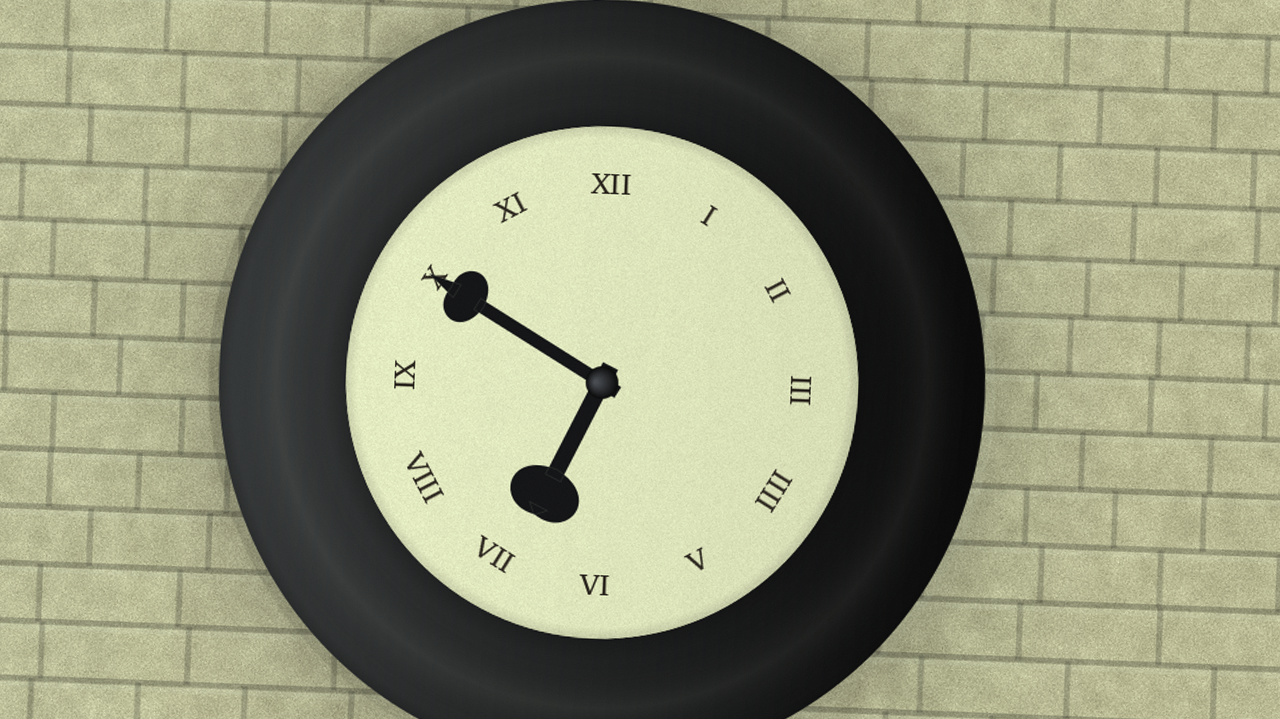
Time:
{"hour": 6, "minute": 50}
